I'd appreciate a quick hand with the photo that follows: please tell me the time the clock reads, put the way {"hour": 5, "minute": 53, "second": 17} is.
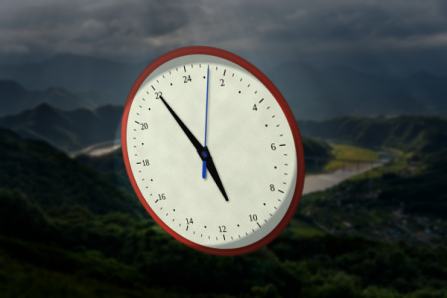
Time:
{"hour": 10, "minute": 55, "second": 3}
